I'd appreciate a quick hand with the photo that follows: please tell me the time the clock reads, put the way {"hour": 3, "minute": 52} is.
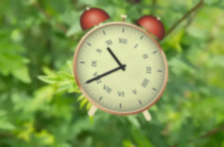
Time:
{"hour": 10, "minute": 40}
